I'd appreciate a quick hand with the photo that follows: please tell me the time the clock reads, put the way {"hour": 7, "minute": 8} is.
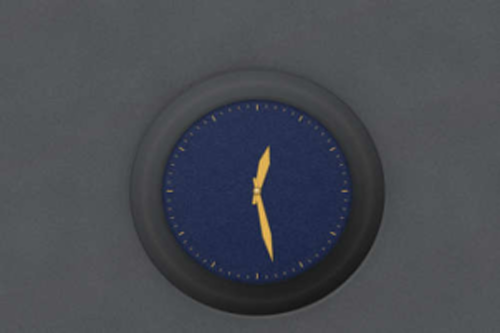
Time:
{"hour": 12, "minute": 28}
